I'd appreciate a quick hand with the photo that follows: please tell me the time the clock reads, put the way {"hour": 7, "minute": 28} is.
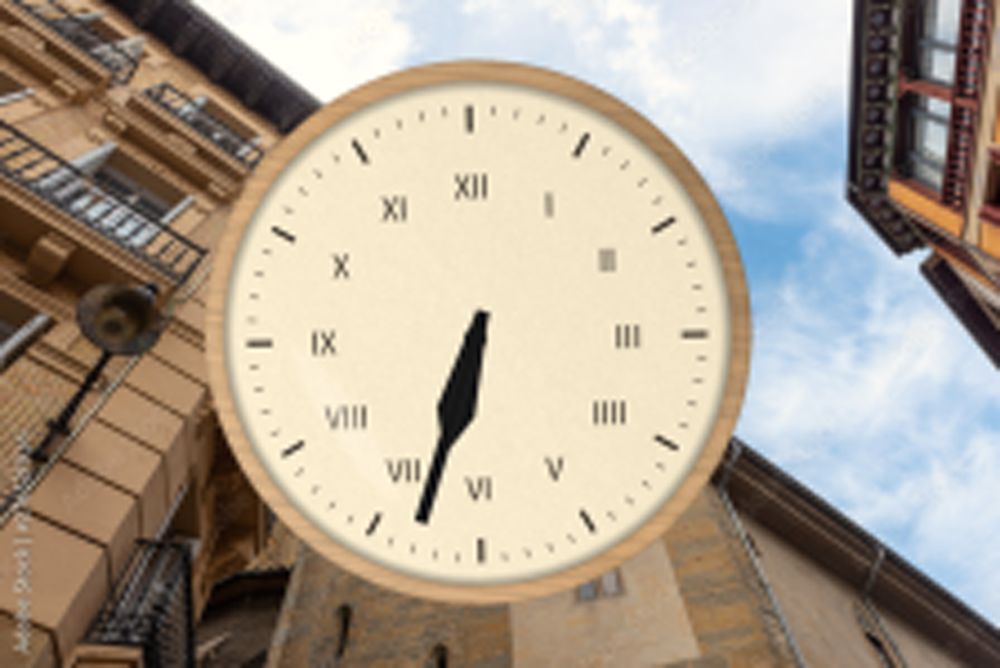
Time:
{"hour": 6, "minute": 33}
